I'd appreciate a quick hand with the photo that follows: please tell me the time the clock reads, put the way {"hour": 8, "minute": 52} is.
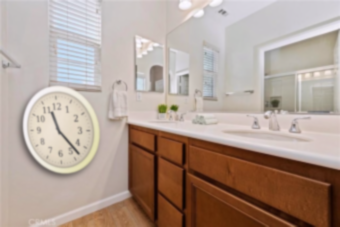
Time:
{"hour": 11, "minute": 23}
